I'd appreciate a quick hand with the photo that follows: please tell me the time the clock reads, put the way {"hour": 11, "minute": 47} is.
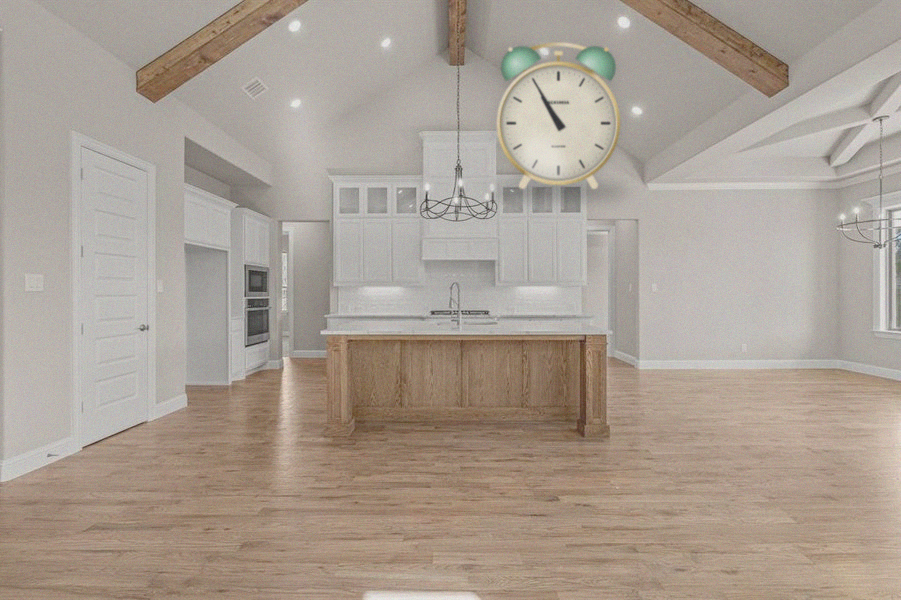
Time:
{"hour": 10, "minute": 55}
